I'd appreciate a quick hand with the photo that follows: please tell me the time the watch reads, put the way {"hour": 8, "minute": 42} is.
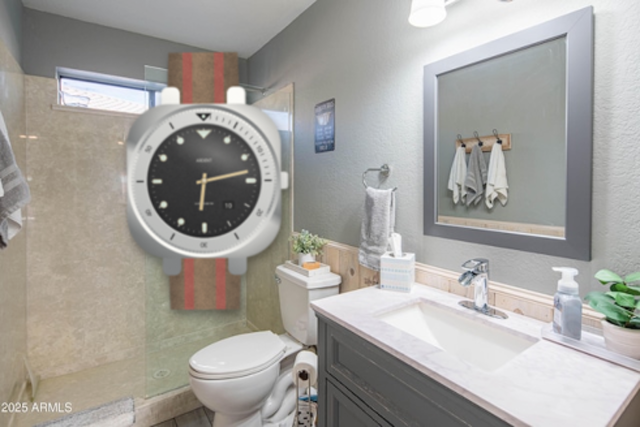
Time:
{"hour": 6, "minute": 13}
